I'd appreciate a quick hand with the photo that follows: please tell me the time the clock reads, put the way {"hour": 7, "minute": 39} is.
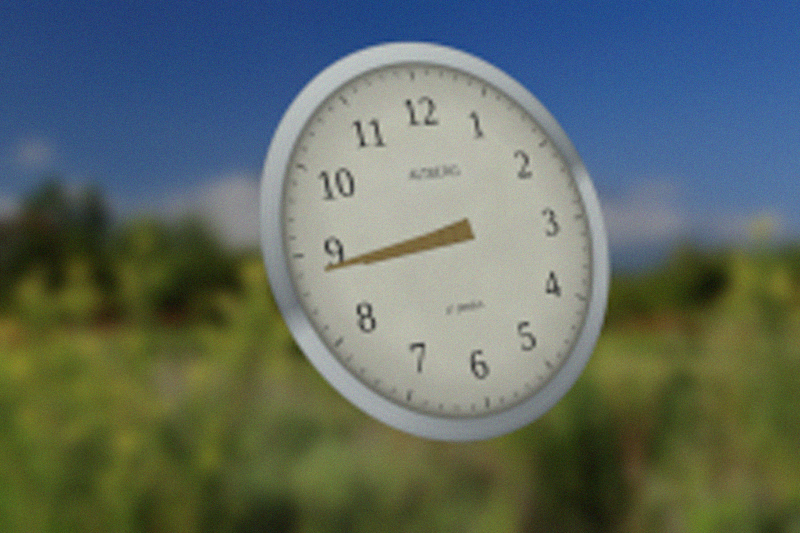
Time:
{"hour": 8, "minute": 44}
